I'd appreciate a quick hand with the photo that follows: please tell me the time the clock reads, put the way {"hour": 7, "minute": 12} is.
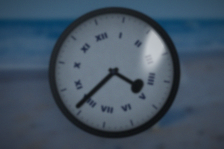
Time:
{"hour": 4, "minute": 41}
